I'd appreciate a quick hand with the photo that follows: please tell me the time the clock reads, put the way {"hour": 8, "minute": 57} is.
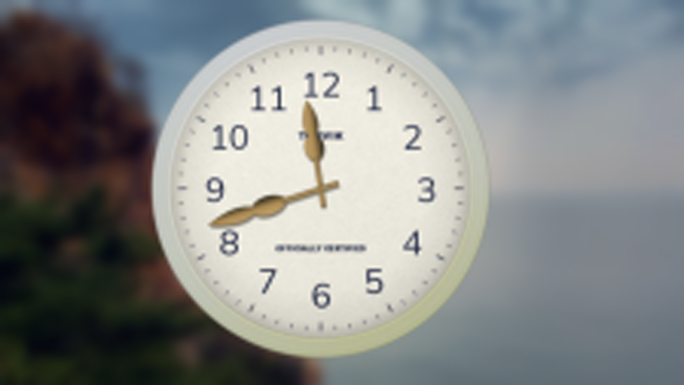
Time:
{"hour": 11, "minute": 42}
